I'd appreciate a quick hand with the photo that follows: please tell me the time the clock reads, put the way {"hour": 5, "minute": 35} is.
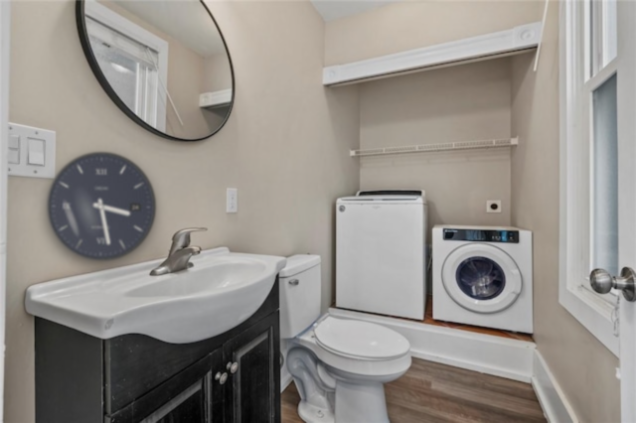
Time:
{"hour": 3, "minute": 28}
